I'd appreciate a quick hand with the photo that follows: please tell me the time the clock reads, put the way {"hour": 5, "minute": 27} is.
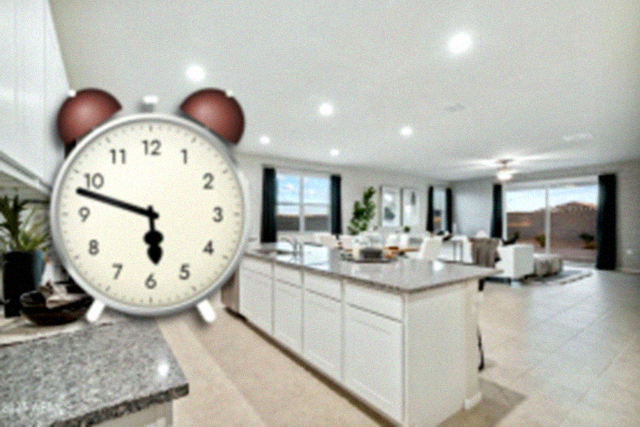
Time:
{"hour": 5, "minute": 48}
